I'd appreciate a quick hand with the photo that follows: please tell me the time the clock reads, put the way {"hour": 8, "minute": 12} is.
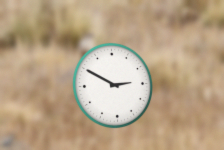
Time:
{"hour": 2, "minute": 50}
